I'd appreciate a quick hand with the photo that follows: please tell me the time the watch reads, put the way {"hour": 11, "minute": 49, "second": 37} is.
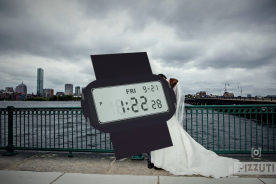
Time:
{"hour": 1, "minute": 22, "second": 28}
